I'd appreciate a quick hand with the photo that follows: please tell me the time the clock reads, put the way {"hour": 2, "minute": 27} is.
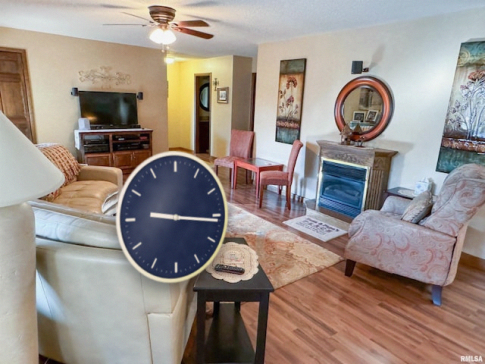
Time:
{"hour": 9, "minute": 16}
